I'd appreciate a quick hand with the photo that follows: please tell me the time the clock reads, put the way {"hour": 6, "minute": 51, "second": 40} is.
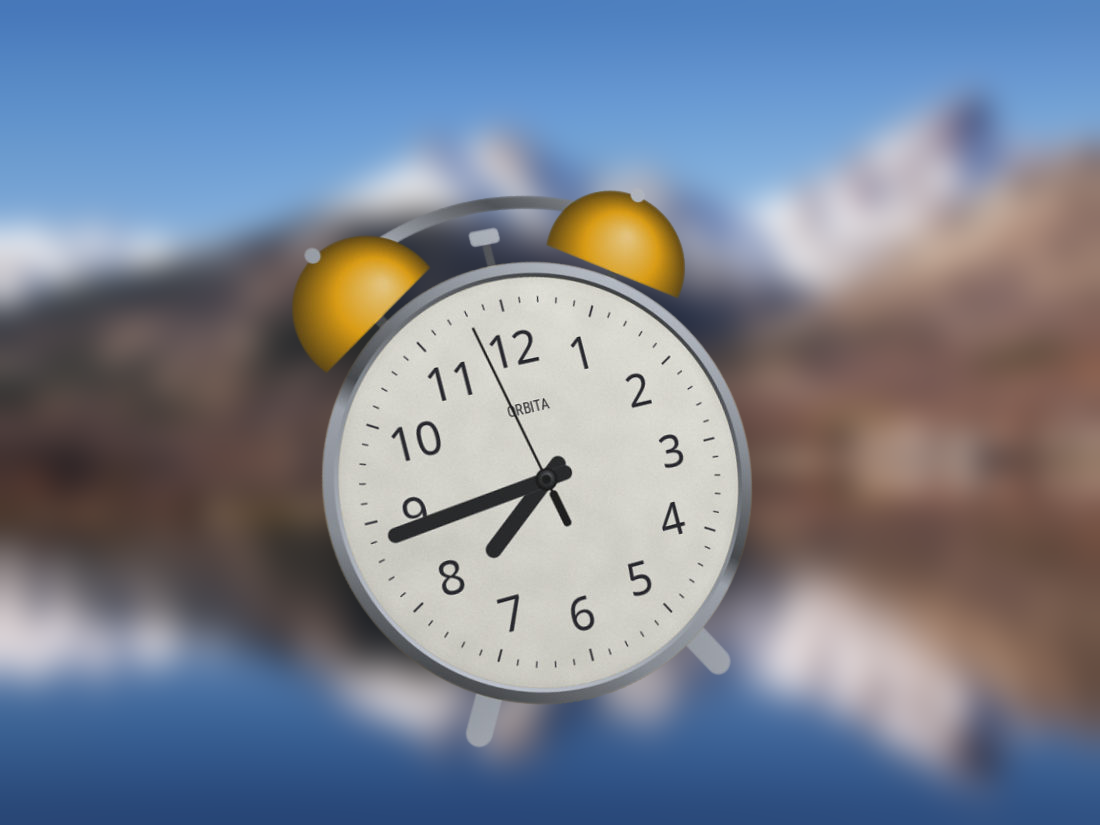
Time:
{"hour": 7, "minute": 43, "second": 58}
